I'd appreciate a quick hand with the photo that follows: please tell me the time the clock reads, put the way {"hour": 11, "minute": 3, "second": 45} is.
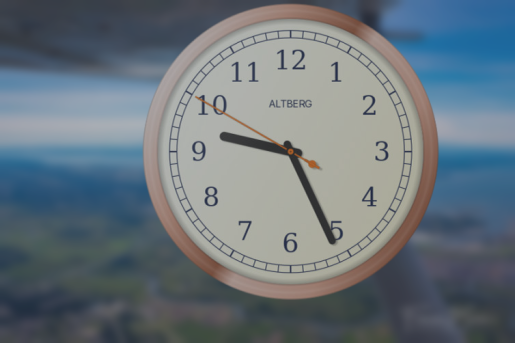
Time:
{"hour": 9, "minute": 25, "second": 50}
